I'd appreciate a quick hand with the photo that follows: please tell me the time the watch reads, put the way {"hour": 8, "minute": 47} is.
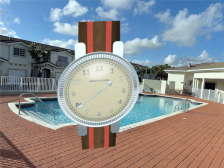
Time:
{"hour": 1, "minute": 39}
